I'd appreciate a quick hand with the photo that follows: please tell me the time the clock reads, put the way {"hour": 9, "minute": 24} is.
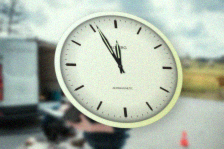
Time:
{"hour": 11, "minute": 56}
